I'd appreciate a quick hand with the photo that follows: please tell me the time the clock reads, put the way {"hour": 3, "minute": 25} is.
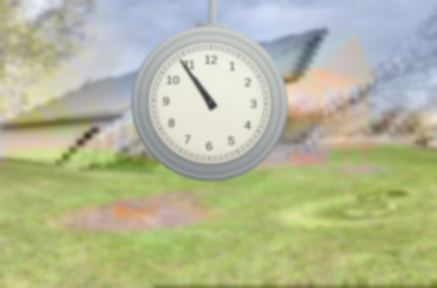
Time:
{"hour": 10, "minute": 54}
